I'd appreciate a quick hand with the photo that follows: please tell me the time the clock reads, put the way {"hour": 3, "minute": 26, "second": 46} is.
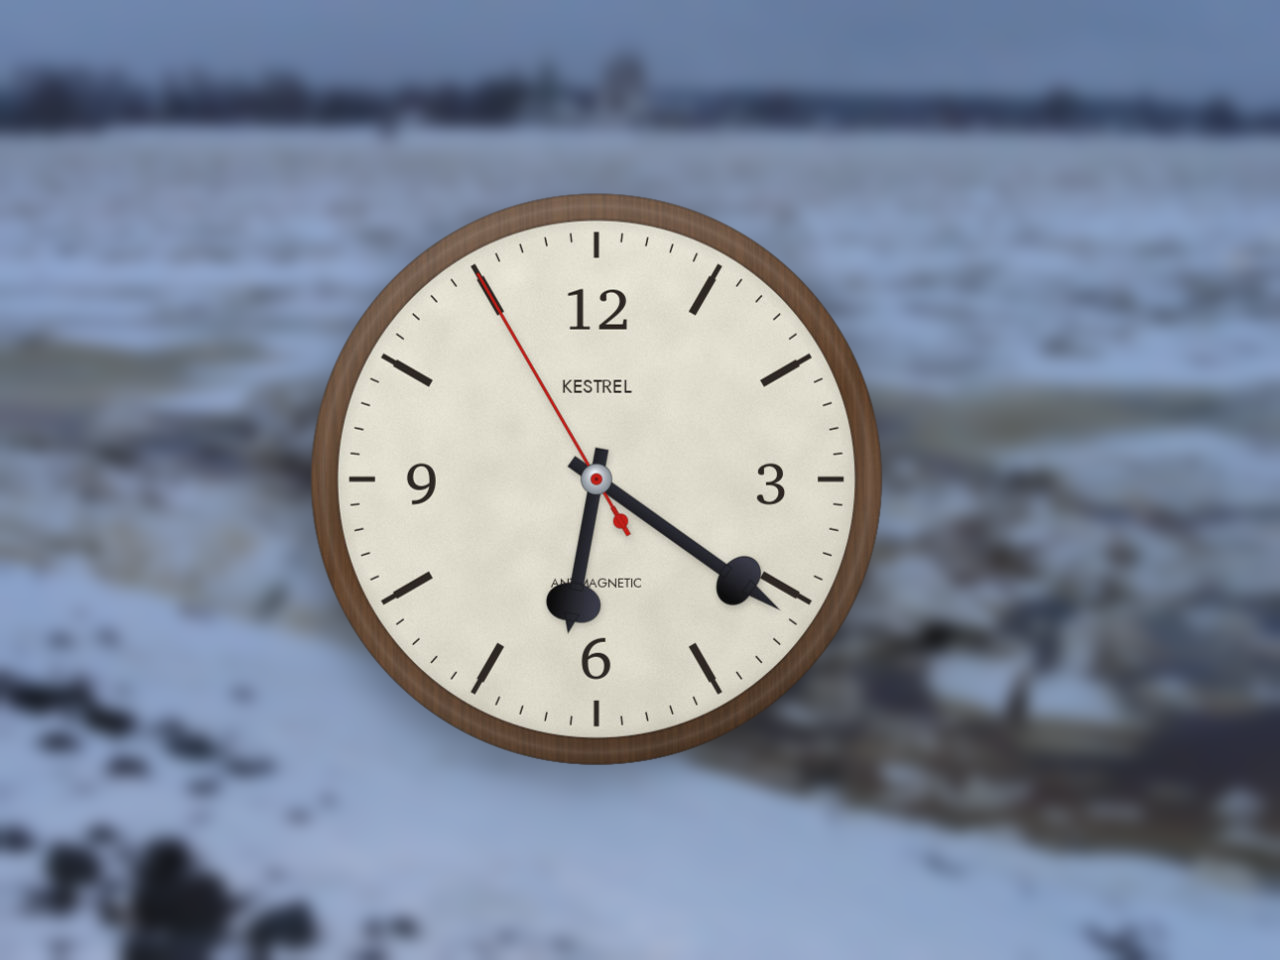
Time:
{"hour": 6, "minute": 20, "second": 55}
